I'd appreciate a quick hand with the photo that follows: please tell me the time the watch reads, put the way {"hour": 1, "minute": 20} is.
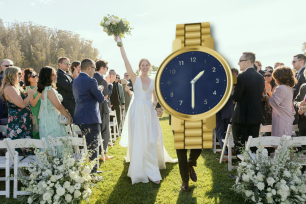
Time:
{"hour": 1, "minute": 30}
